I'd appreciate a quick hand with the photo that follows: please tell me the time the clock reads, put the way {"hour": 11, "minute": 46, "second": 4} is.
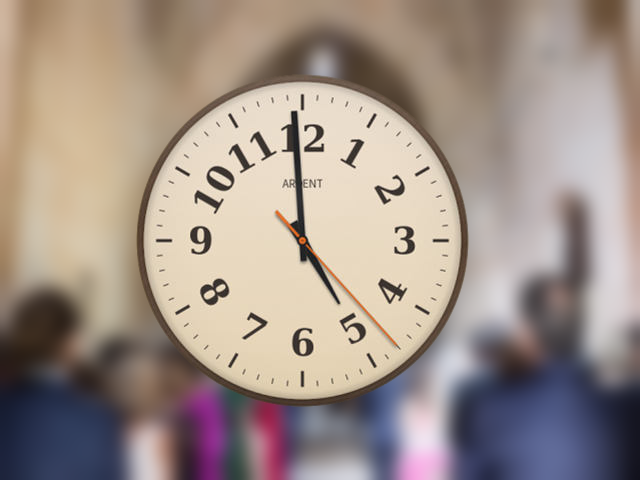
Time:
{"hour": 4, "minute": 59, "second": 23}
